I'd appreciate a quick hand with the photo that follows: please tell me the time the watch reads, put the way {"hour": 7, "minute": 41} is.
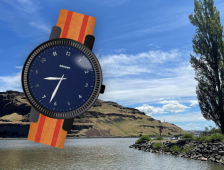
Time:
{"hour": 8, "minute": 32}
